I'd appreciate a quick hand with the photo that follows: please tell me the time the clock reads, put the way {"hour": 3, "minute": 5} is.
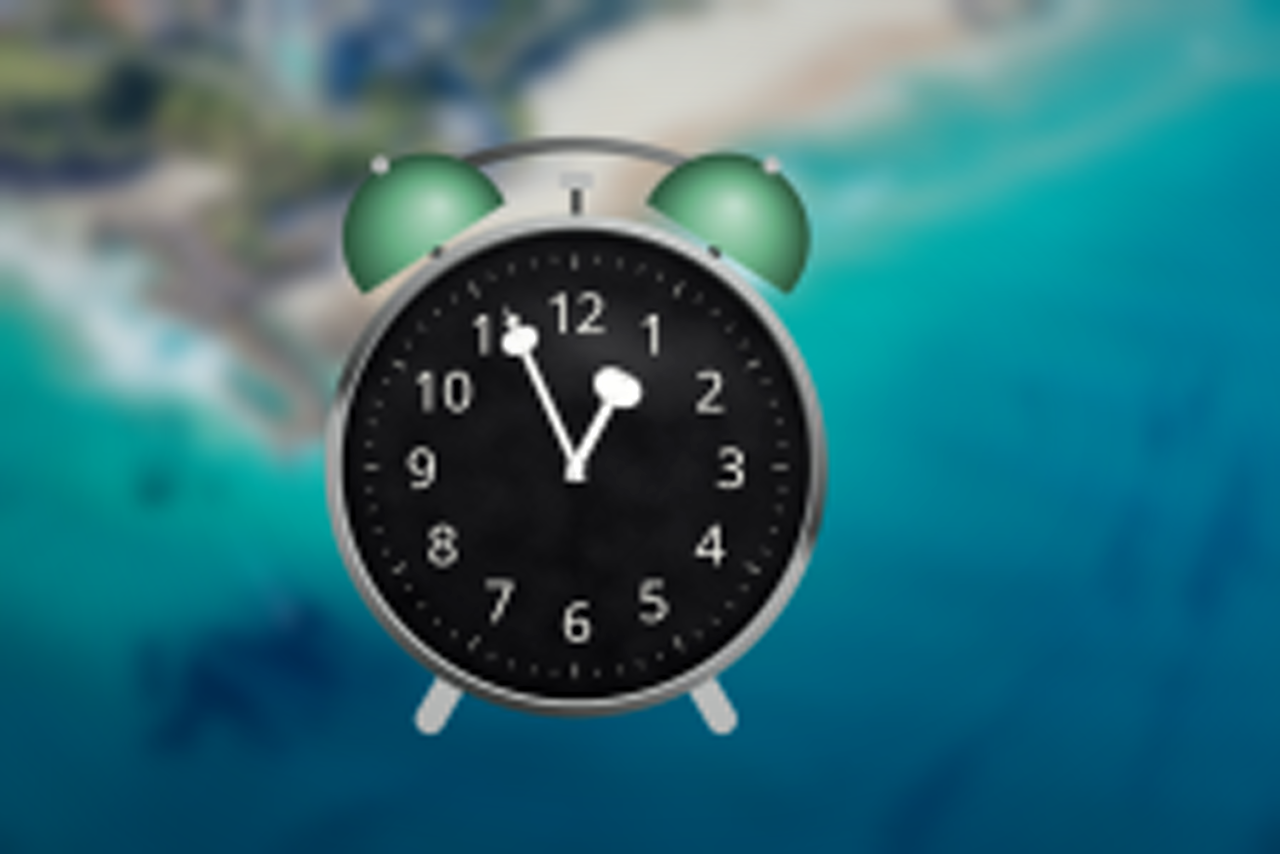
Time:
{"hour": 12, "minute": 56}
